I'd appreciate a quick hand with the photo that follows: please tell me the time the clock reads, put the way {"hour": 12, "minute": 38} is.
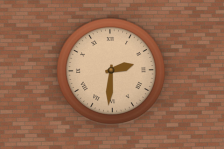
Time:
{"hour": 2, "minute": 31}
